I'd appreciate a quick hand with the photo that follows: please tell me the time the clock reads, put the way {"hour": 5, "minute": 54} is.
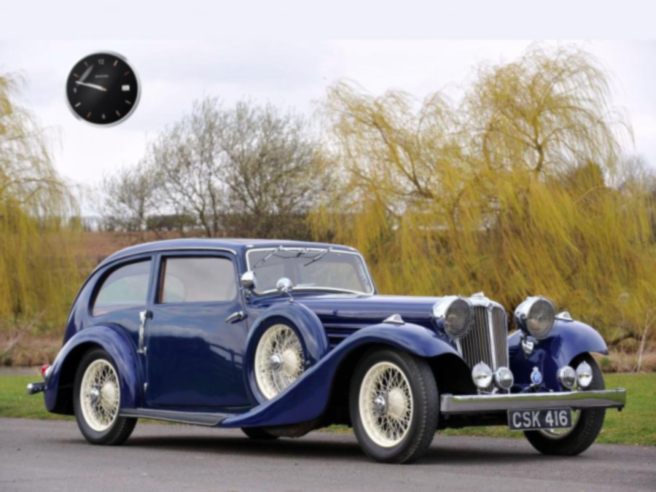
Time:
{"hour": 9, "minute": 48}
